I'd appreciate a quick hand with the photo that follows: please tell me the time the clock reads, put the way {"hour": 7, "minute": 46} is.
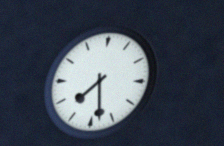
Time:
{"hour": 7, "minute": 28}
